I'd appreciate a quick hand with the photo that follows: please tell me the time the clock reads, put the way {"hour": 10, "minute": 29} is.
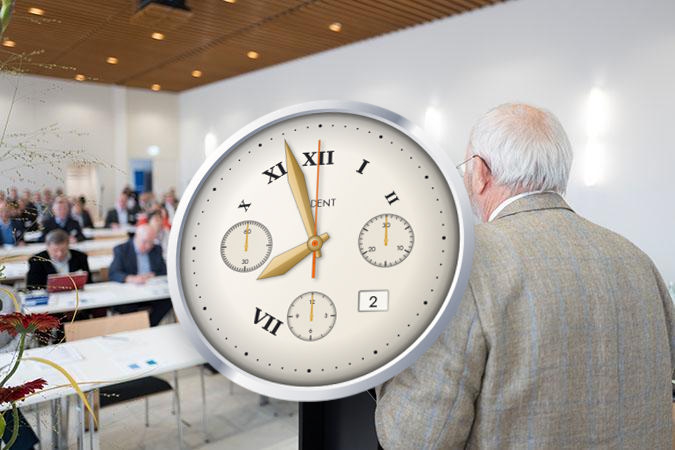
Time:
{"hour": 7, "minute": 57}
